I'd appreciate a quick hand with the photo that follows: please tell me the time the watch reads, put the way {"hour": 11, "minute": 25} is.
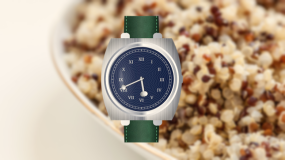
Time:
{"hour": 5, "minute": 41}
